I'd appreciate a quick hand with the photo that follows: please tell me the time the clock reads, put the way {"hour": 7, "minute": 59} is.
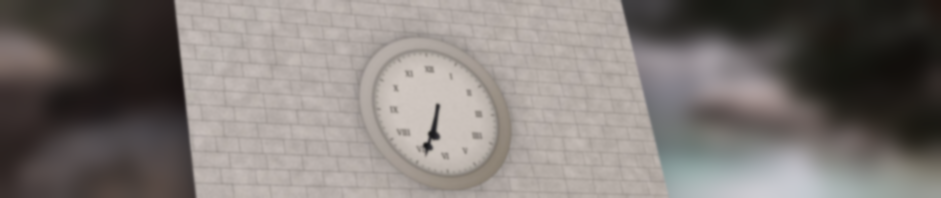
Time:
{"hour": 6, "minute": 34}
